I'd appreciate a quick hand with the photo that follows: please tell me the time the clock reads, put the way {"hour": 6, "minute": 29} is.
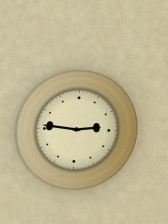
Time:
{"hour": 2, "minute": 46}
